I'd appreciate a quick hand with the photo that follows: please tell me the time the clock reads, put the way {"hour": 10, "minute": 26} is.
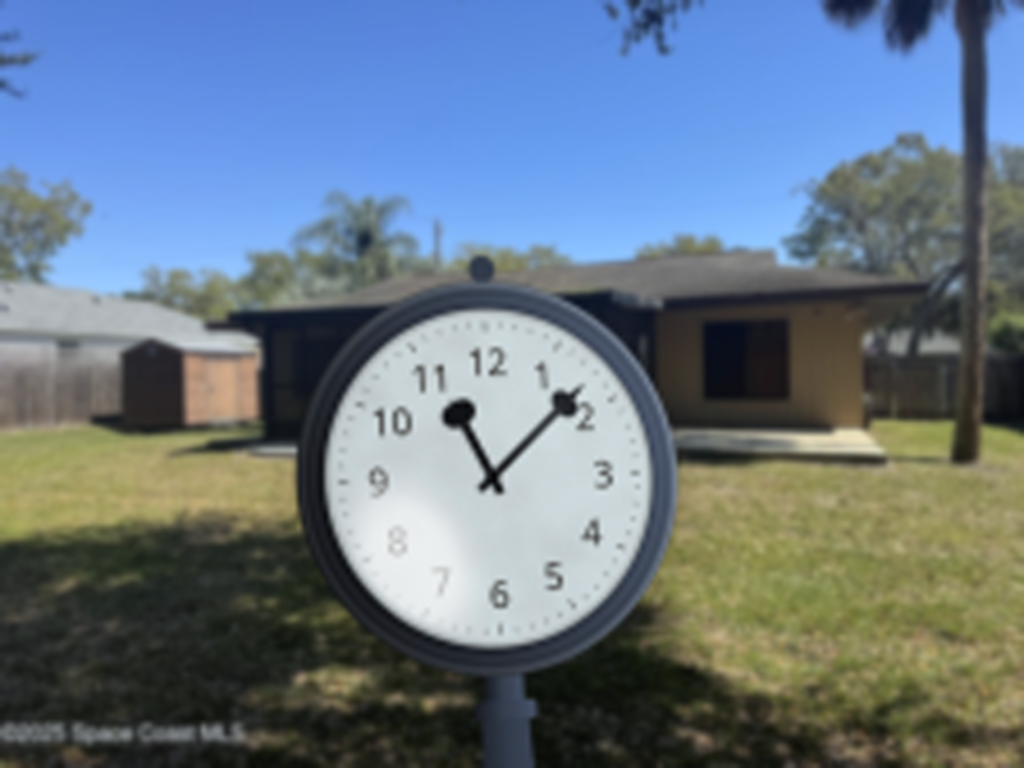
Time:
{"hour": 11, "minute": 8}
